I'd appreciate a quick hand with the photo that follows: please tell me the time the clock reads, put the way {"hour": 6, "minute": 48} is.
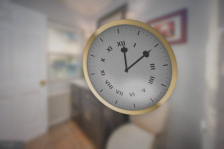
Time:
{"hour": 12, "minute": 10}
